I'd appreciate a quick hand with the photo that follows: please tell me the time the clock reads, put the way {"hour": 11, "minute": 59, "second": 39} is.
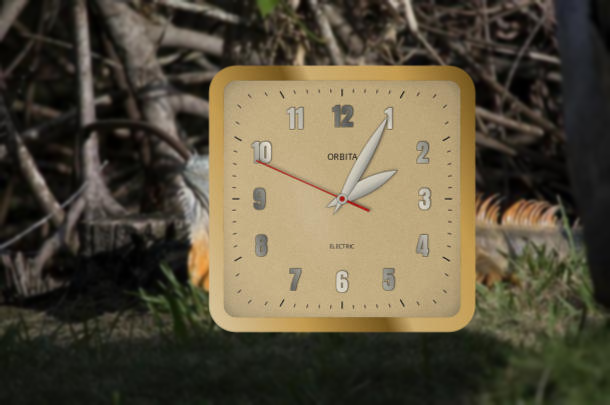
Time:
{"hour": 2, "minute": 4, "second": 49}
